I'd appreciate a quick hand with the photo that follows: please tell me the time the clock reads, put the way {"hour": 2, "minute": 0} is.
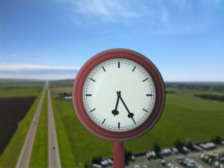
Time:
{"hour": 6, "minute": 25}
